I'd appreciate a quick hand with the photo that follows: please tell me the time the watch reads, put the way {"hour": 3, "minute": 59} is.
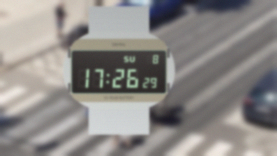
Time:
{"hour": 17, "minute": 26}
